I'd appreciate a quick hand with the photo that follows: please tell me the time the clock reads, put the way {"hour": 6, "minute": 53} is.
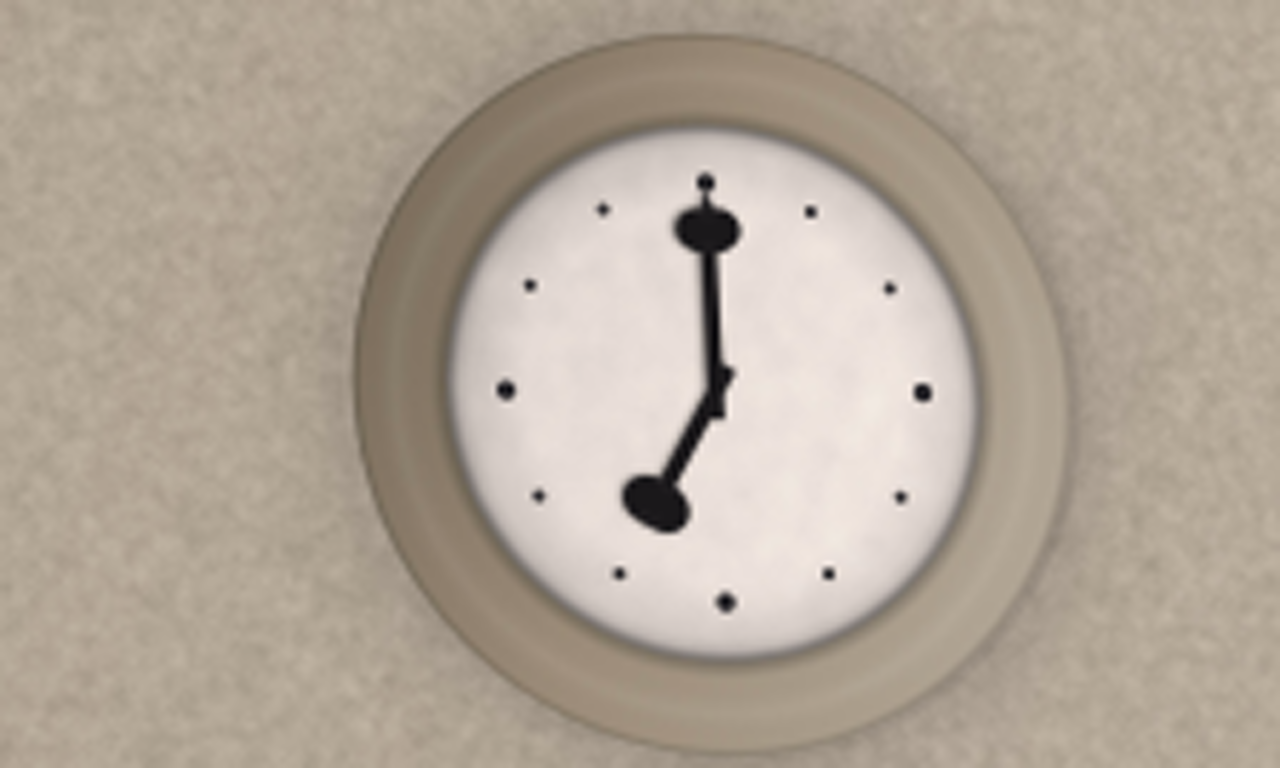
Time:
{"hour": 7, "minute": 0}
